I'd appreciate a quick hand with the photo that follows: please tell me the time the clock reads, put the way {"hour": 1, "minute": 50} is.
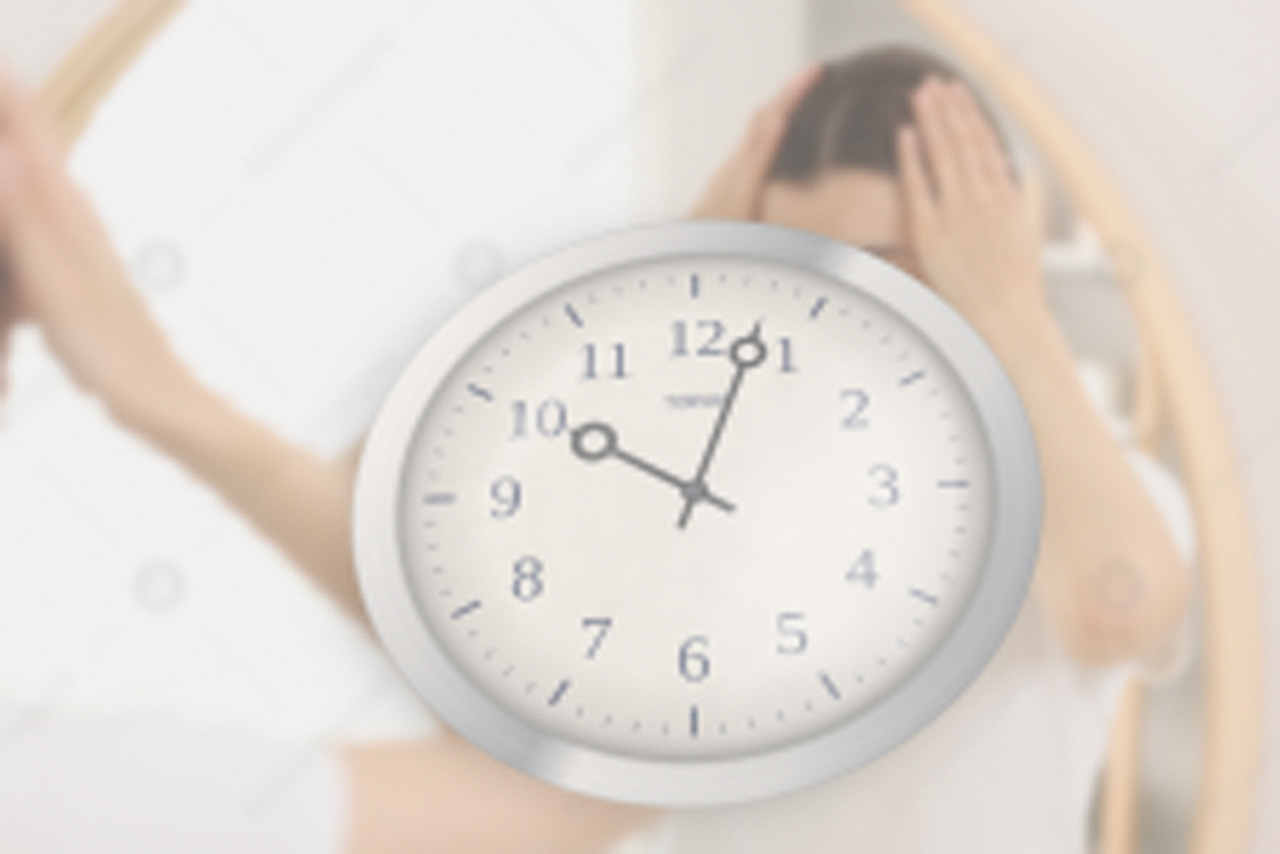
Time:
{"hour": 10, "minute": 3}
